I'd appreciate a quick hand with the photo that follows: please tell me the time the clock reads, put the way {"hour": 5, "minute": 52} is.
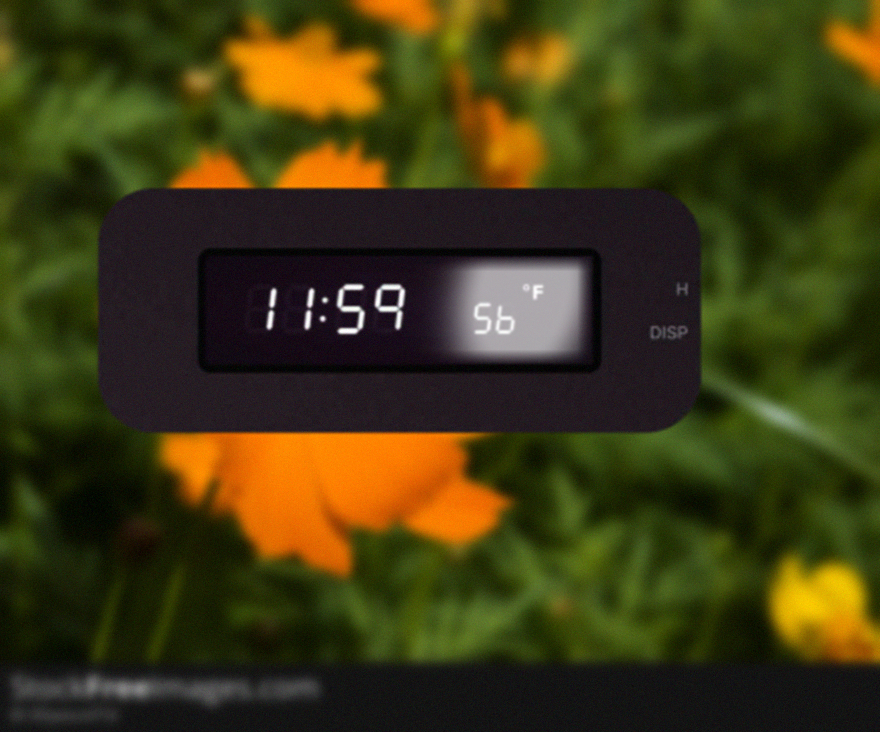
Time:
{"hour": 11, "minute": 59}
